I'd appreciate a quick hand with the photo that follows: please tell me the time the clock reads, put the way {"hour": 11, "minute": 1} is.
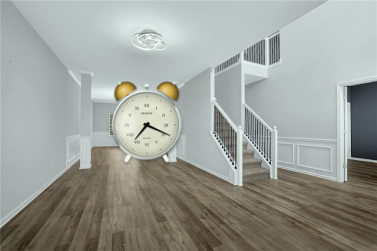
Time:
{"hour": 7, "minute": 19}
